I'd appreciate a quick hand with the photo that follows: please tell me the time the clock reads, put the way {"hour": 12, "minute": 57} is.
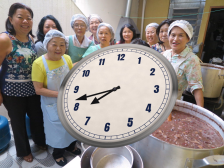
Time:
{"hour": 7, "minute": 42}
